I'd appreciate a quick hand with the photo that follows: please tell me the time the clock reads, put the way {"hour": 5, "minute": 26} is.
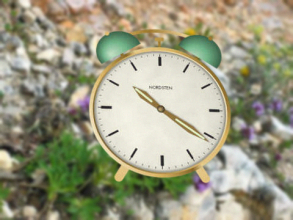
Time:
{"hour": 10, "minute": 21}
